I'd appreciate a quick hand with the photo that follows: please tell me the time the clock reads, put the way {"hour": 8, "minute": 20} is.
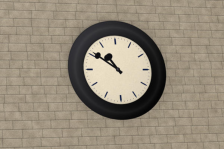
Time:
{"hour": 10, "minute": 51}
